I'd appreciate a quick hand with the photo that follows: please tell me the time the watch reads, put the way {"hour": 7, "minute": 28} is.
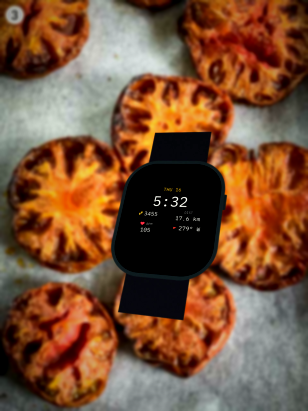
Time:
{"hour": 5, "minute": 32}
